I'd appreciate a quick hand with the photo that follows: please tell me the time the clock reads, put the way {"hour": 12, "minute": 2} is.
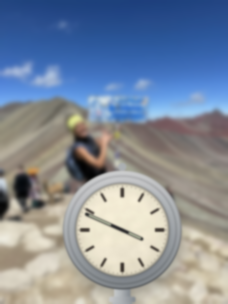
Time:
{"hour": 3, "minute": 49}
